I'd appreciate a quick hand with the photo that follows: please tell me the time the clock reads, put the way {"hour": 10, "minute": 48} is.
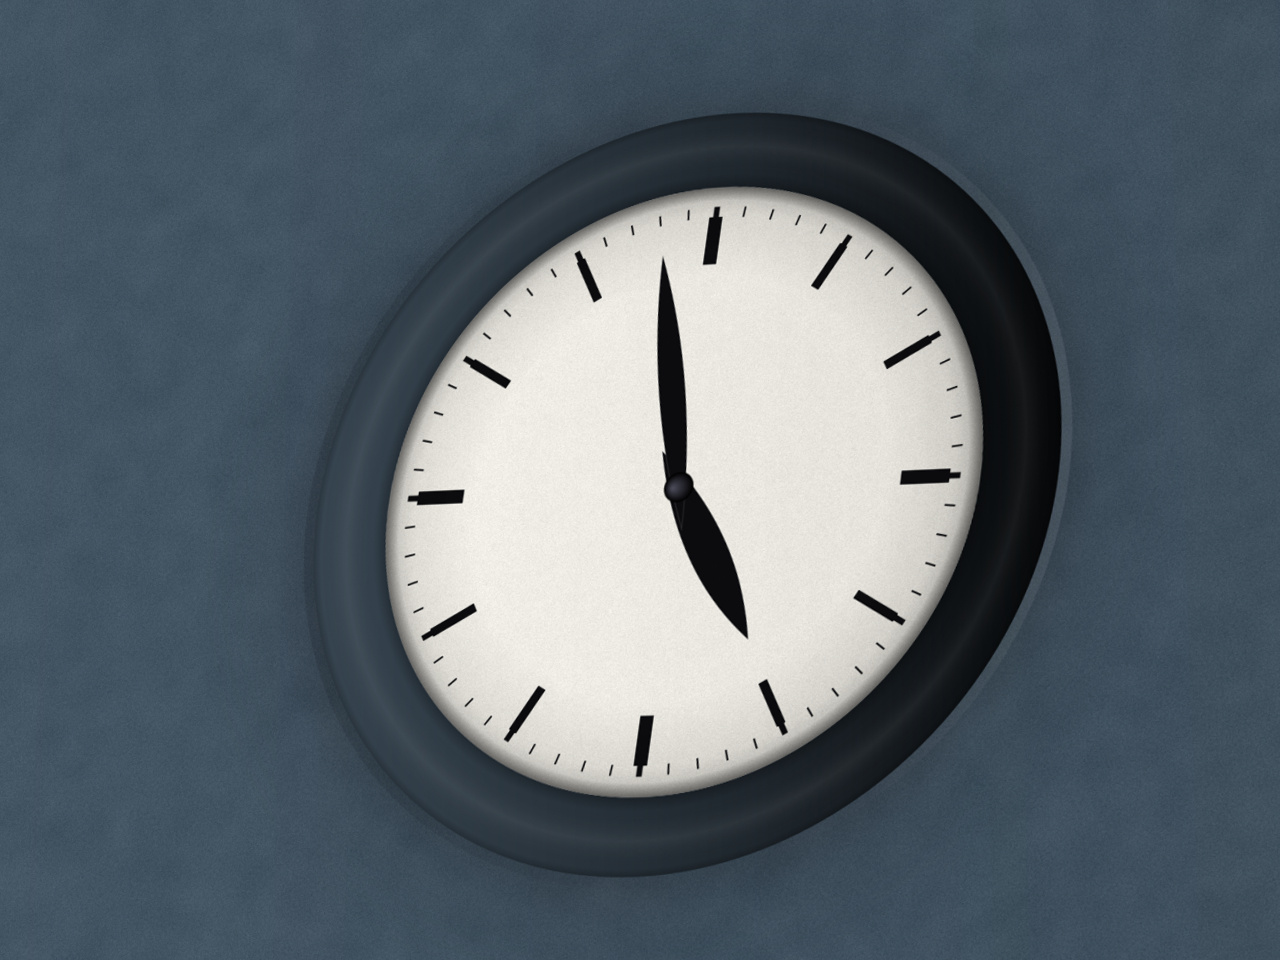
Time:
{"hour": 4, "minute": 58}
